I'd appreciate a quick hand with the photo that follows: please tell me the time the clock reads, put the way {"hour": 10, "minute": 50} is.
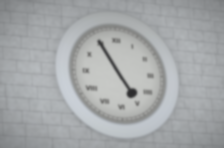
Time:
{"hour": 4, "minute": 55}
